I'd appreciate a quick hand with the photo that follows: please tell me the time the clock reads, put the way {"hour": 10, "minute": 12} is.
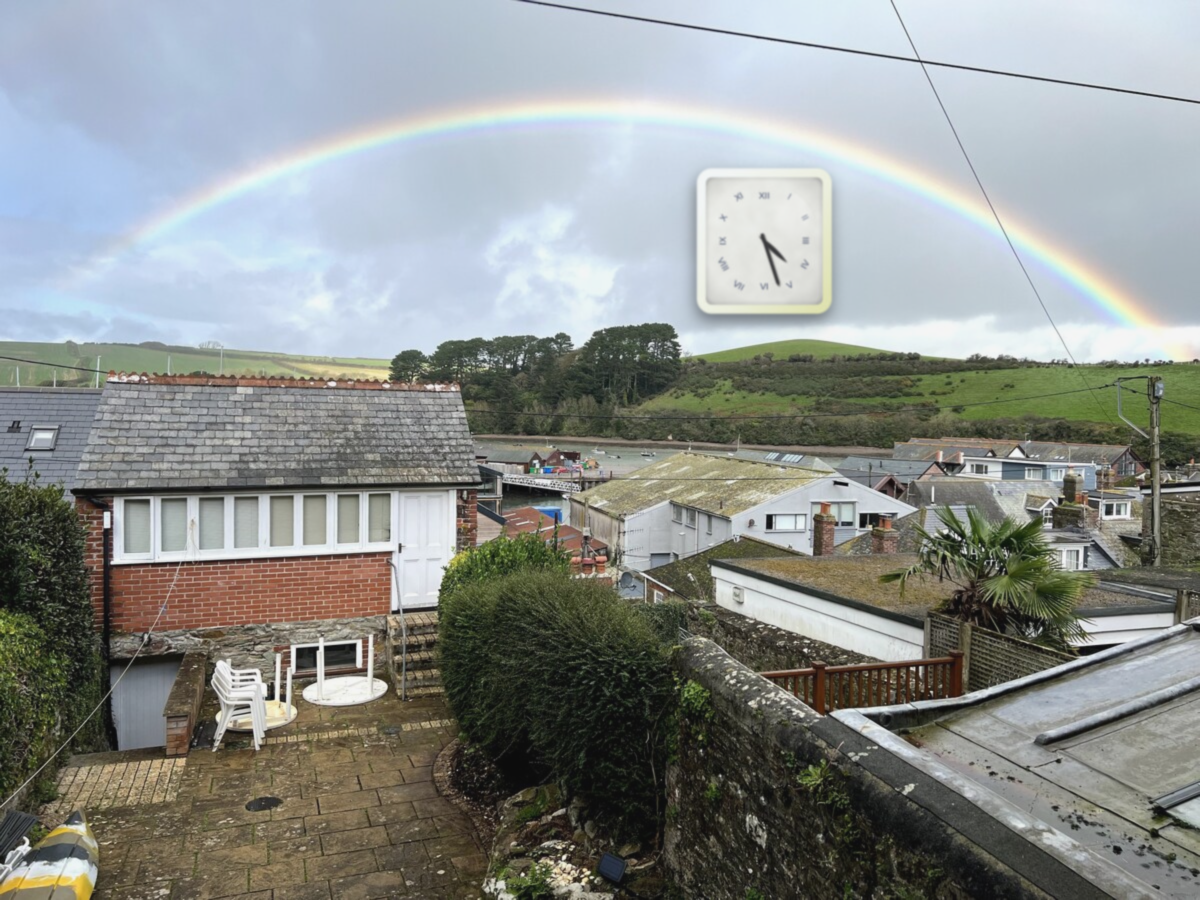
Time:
{"hour": 4, "minute": 27}
